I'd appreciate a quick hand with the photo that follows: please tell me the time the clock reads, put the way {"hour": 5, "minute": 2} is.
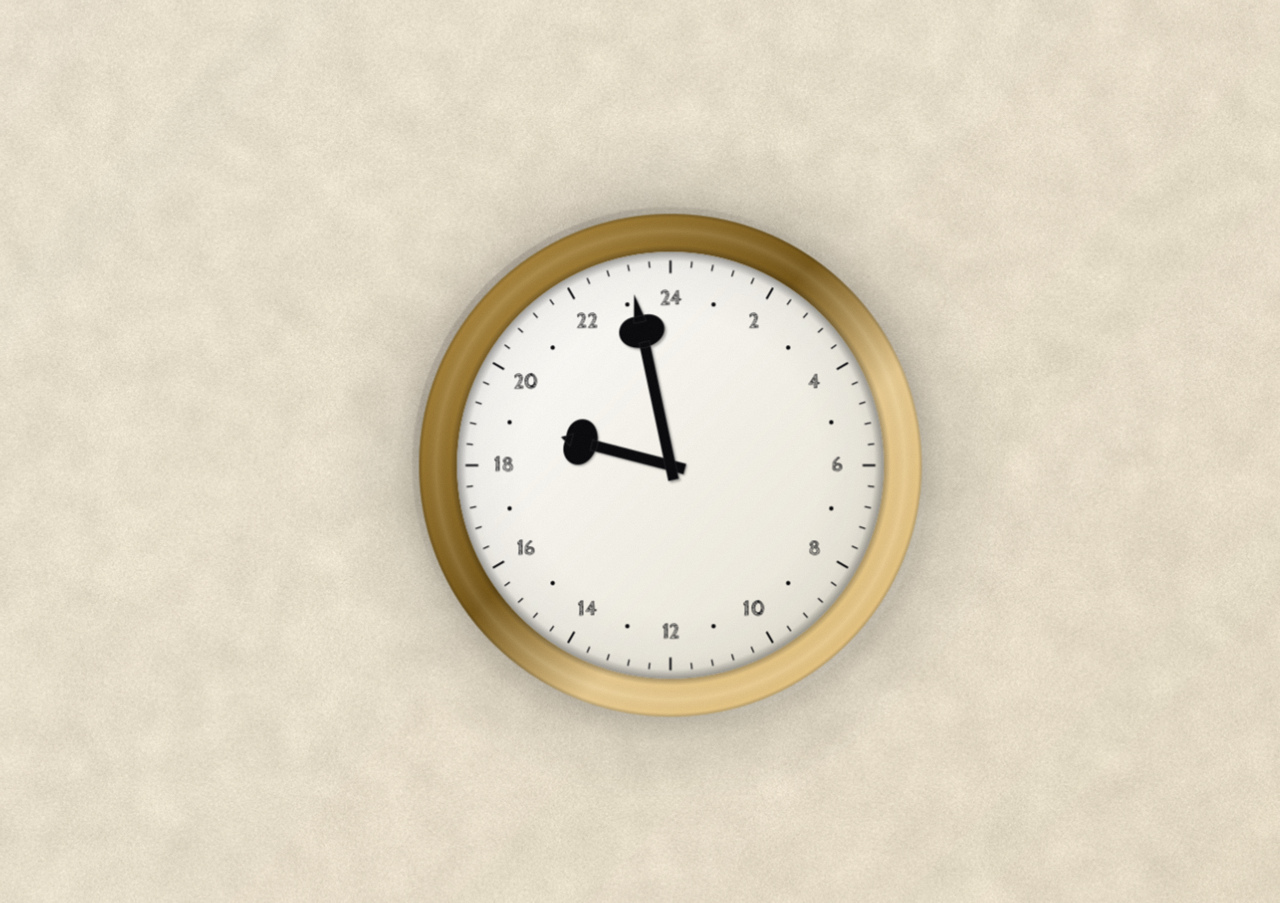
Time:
{"hour": 18, "minute": 58}
